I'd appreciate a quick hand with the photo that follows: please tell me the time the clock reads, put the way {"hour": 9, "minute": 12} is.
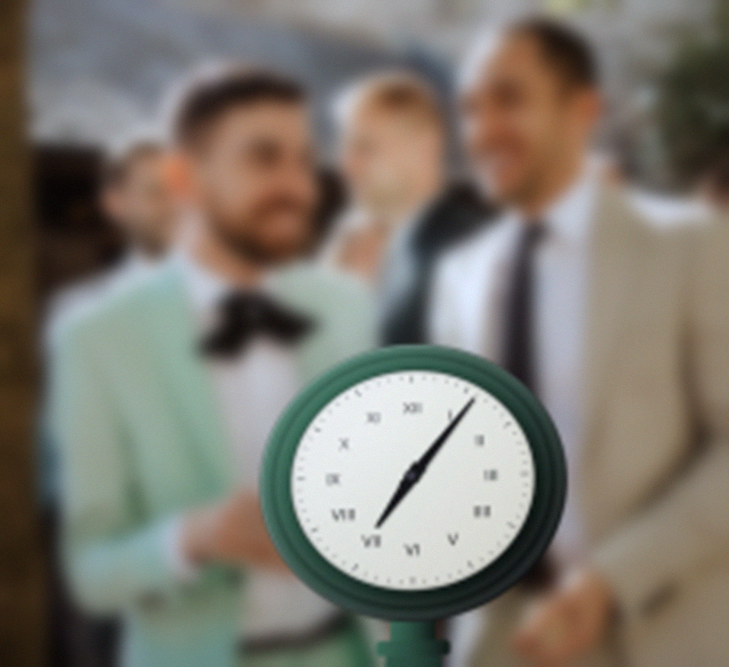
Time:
{"hour": 7, "minute": 6}
